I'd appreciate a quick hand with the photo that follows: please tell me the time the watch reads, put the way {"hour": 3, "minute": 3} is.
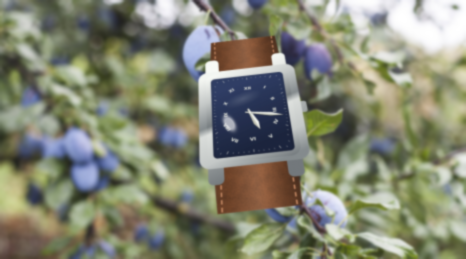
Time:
{"hour": 5, "minute": 17}
